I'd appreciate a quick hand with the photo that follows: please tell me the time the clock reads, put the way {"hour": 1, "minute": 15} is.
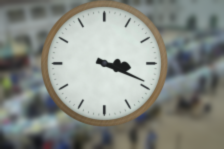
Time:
{"hour": 3, "minute": 19}
